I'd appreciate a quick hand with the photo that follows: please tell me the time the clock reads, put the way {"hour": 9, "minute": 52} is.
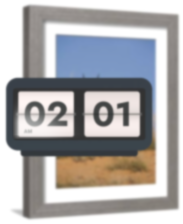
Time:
{"hour": 2, "minute": 1}
